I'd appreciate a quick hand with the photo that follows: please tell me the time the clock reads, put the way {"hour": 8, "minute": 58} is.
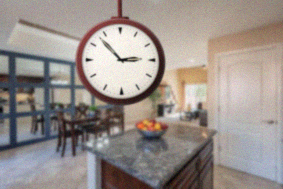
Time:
{"hour": 2, "minute": 53}
